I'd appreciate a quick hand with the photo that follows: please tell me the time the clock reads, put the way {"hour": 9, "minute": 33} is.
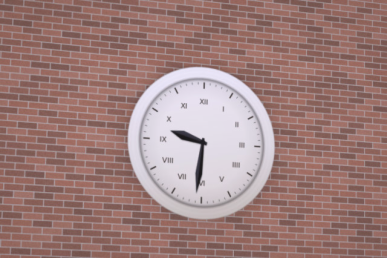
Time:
{"hour": 9, "minute": 31}
